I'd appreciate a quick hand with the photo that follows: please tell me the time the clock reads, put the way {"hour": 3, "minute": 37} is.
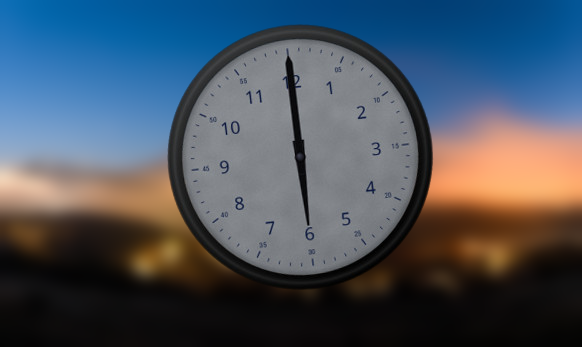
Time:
{"hour": 6, "minute": 0}
